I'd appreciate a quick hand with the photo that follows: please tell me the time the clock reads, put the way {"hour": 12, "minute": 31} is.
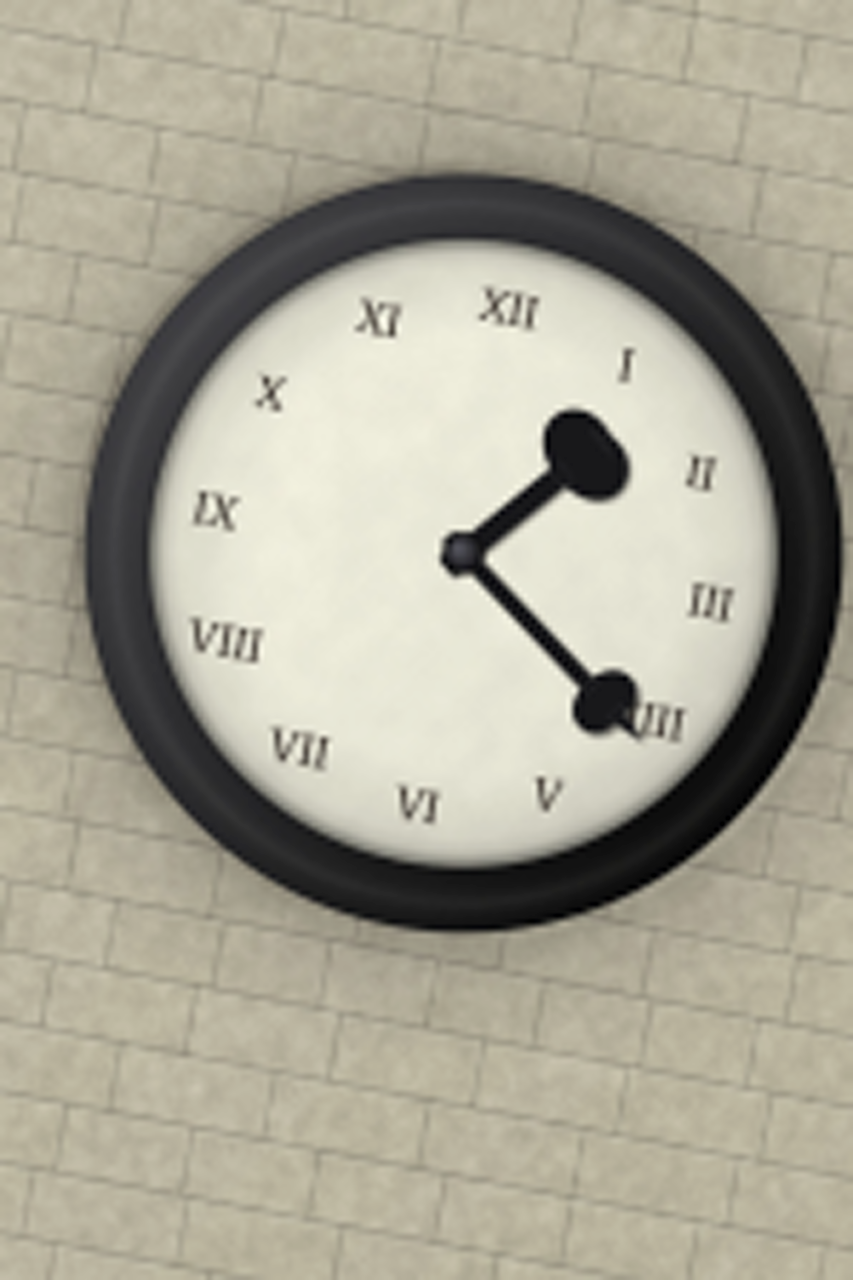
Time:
{"hour": 1, "minute": 21}
